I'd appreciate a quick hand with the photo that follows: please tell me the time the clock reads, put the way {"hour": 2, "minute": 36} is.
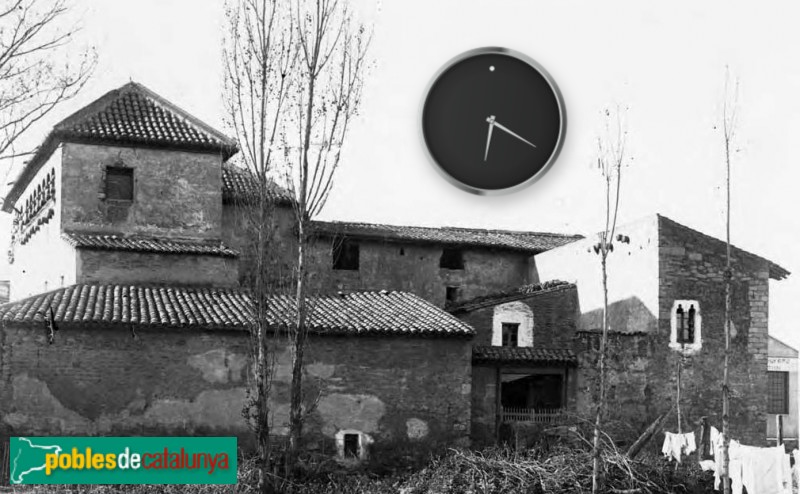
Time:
{"hour": 6, "minute": 20}
